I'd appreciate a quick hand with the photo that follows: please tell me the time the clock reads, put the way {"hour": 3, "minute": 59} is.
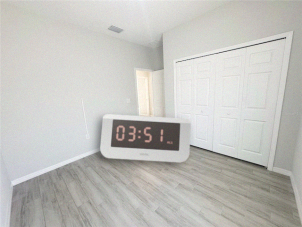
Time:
{"hour": 3, "minute": 51}
